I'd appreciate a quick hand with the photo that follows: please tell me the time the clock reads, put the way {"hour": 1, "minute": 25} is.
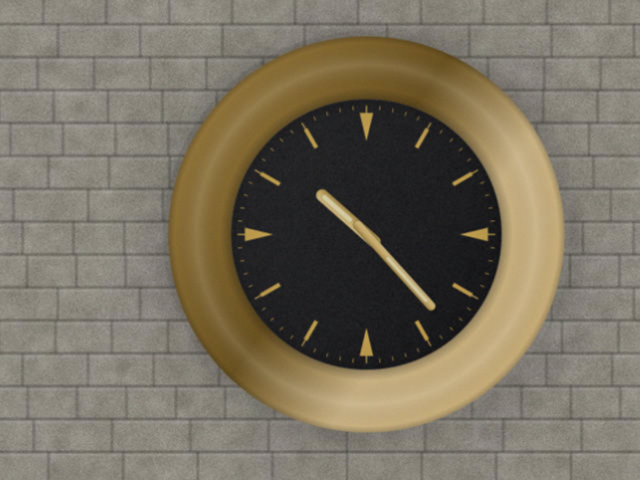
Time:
{"hour": 10, "minute": 23}
